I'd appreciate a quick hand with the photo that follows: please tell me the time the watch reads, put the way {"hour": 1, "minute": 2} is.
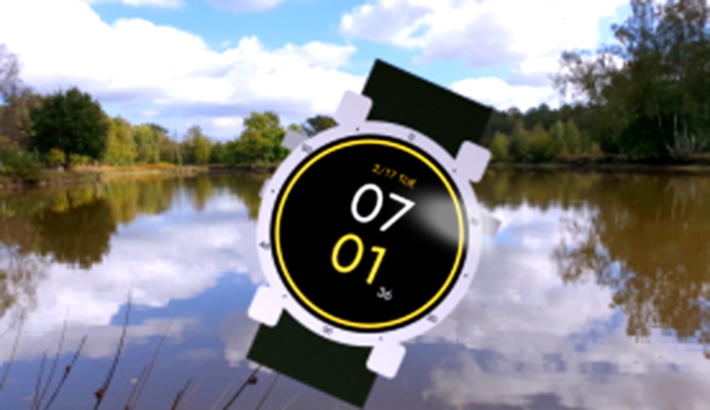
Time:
{"hour": 7, "minute": 1}
